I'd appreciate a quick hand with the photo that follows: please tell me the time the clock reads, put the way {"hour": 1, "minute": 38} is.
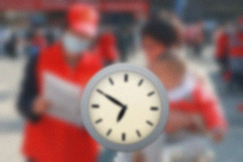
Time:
{"hour": 6, "minute": 50}
